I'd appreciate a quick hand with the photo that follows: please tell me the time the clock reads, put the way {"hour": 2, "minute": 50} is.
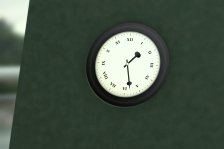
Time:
{"hour": 1, "minute": 28}
